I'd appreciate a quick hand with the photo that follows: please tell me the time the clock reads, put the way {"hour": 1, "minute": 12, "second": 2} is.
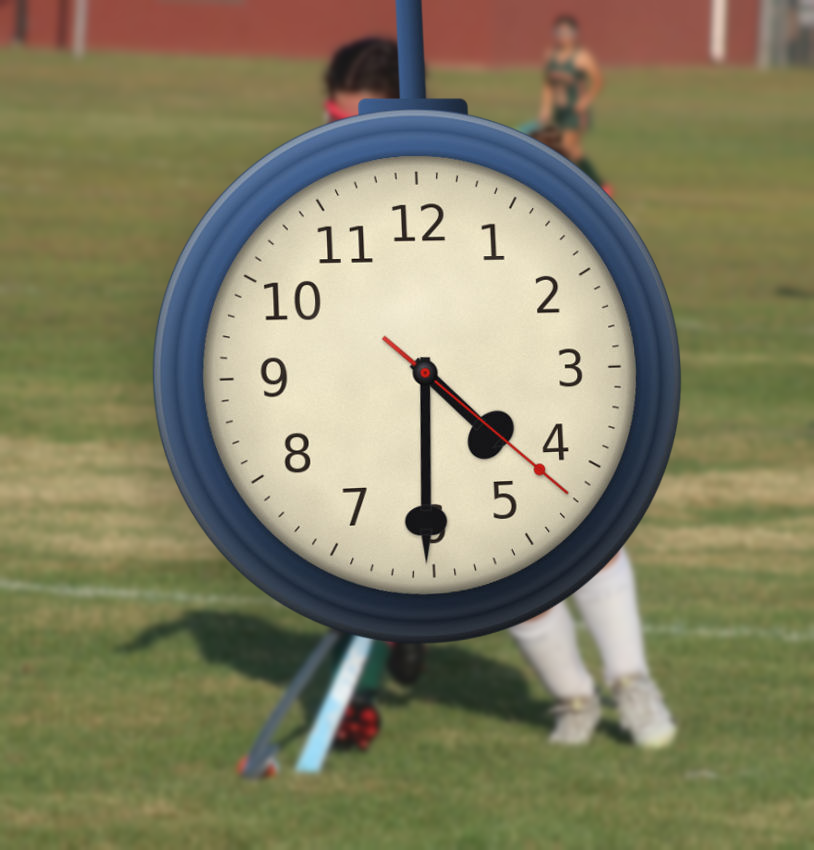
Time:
{"hour": 4, "minute": 30, "second": 22}
